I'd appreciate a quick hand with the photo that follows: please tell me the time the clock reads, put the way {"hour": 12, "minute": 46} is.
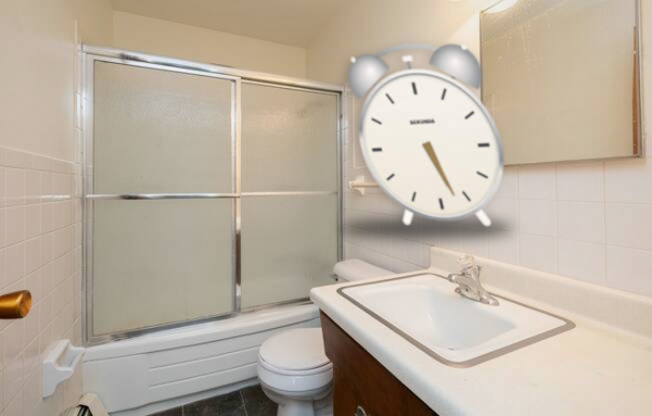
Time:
{"hour": 5, "minute": 27}
